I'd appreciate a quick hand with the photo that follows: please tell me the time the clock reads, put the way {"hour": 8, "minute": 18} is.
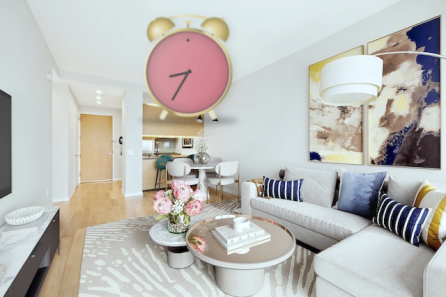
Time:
{"hour": 8, "minute": 35}
